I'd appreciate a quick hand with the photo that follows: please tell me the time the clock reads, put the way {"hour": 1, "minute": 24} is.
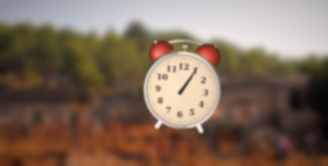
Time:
{"hour": 1, "minute": 5}
